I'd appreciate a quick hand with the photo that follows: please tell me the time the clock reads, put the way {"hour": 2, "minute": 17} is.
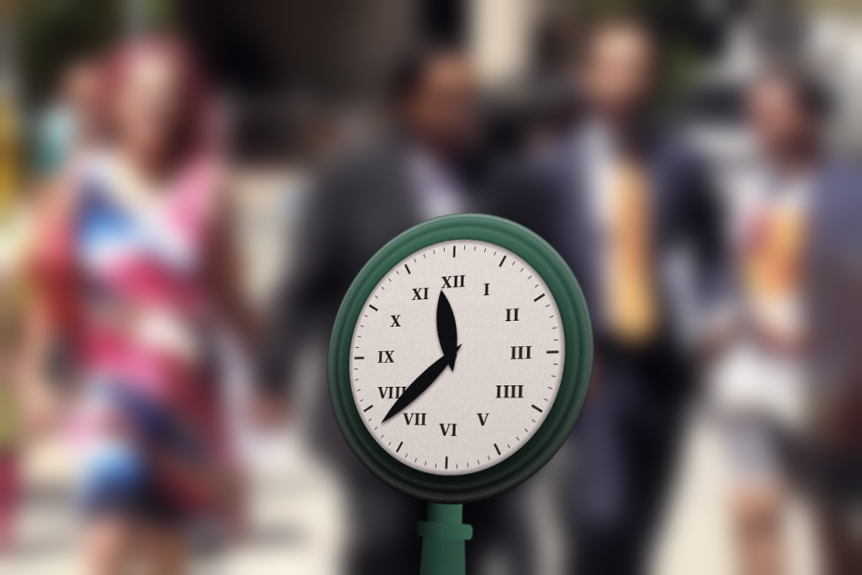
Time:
{"hour": 11, "minute": 38}
